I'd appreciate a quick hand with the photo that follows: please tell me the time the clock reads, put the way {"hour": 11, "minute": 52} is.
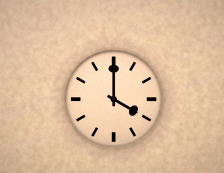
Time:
{"hour": 4, "minute": 0}
